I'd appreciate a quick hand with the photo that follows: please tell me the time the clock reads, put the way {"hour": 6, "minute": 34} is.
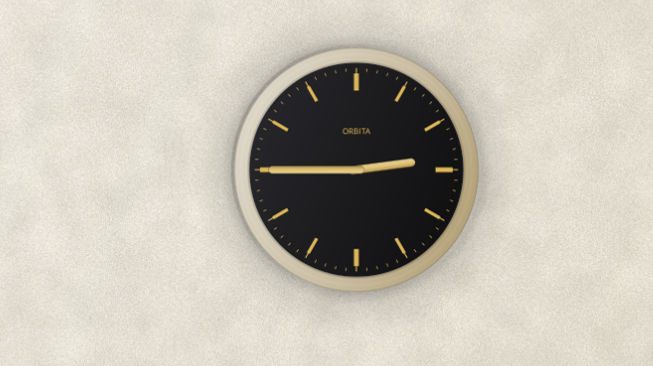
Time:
{"hour": 2, "minute": 45}
